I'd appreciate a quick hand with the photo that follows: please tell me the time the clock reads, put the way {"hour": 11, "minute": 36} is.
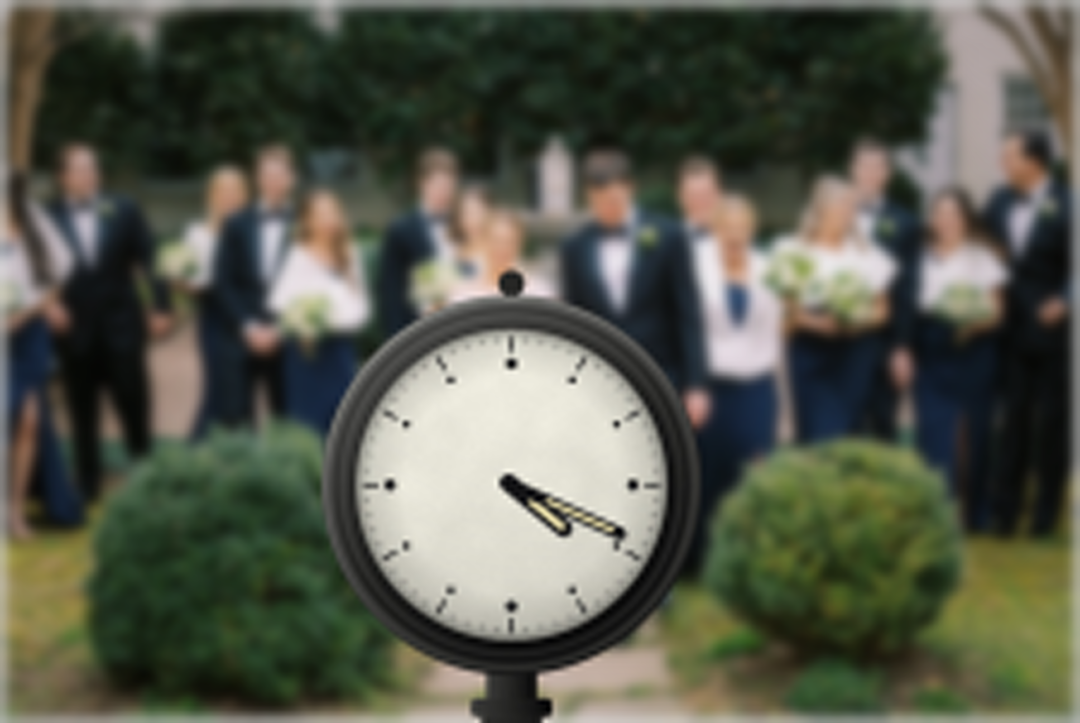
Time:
{"hour": 4, "minute": 19}
